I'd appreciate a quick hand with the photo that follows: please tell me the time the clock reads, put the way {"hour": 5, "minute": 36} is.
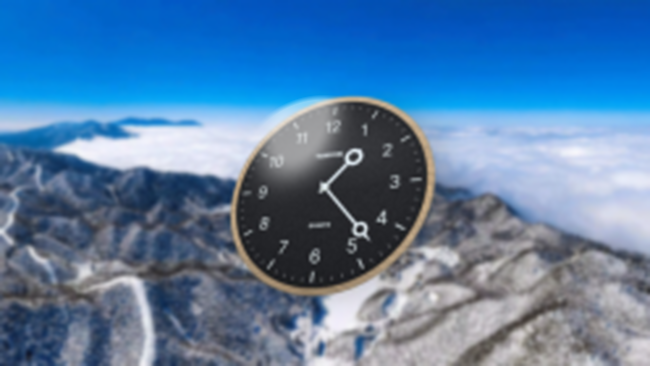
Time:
{"hour": 1, "minute": 23}
